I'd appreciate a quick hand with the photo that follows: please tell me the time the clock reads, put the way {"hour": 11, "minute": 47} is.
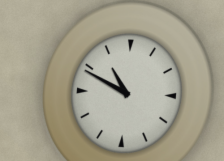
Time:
{"hour": 10, "minute": 49}
